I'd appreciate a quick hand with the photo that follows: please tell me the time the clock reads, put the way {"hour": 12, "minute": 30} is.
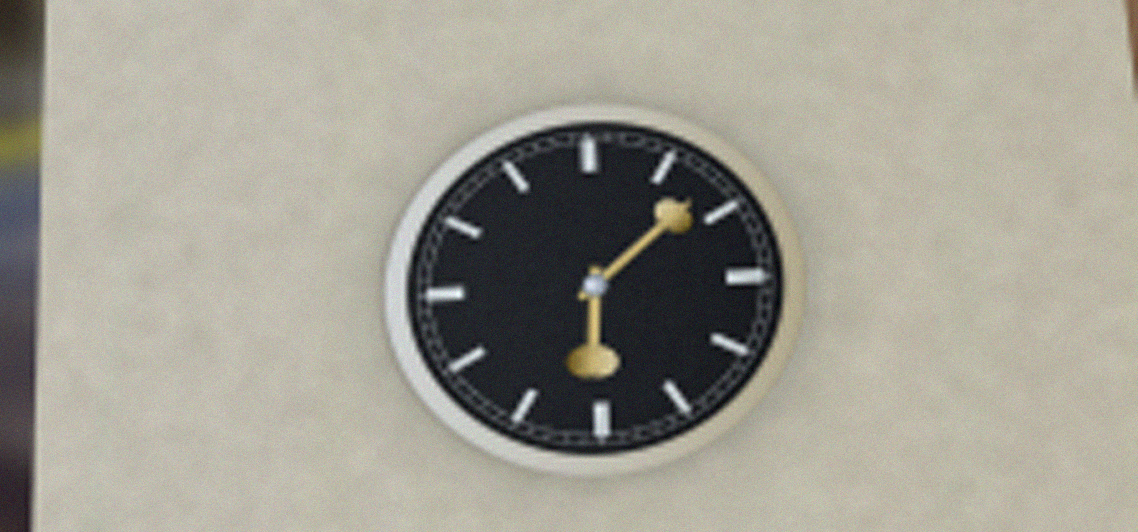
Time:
{"hour": 6, "minute": 8}
